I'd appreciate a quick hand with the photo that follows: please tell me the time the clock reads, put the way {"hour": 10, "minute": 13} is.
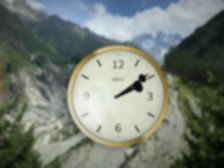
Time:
{"hour": 2, "minute": 9}
